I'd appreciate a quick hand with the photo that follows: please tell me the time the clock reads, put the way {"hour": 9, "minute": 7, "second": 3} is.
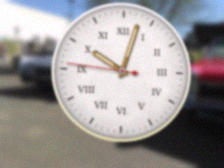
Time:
{"hour": 10, "minute": 2, "second": 46}
